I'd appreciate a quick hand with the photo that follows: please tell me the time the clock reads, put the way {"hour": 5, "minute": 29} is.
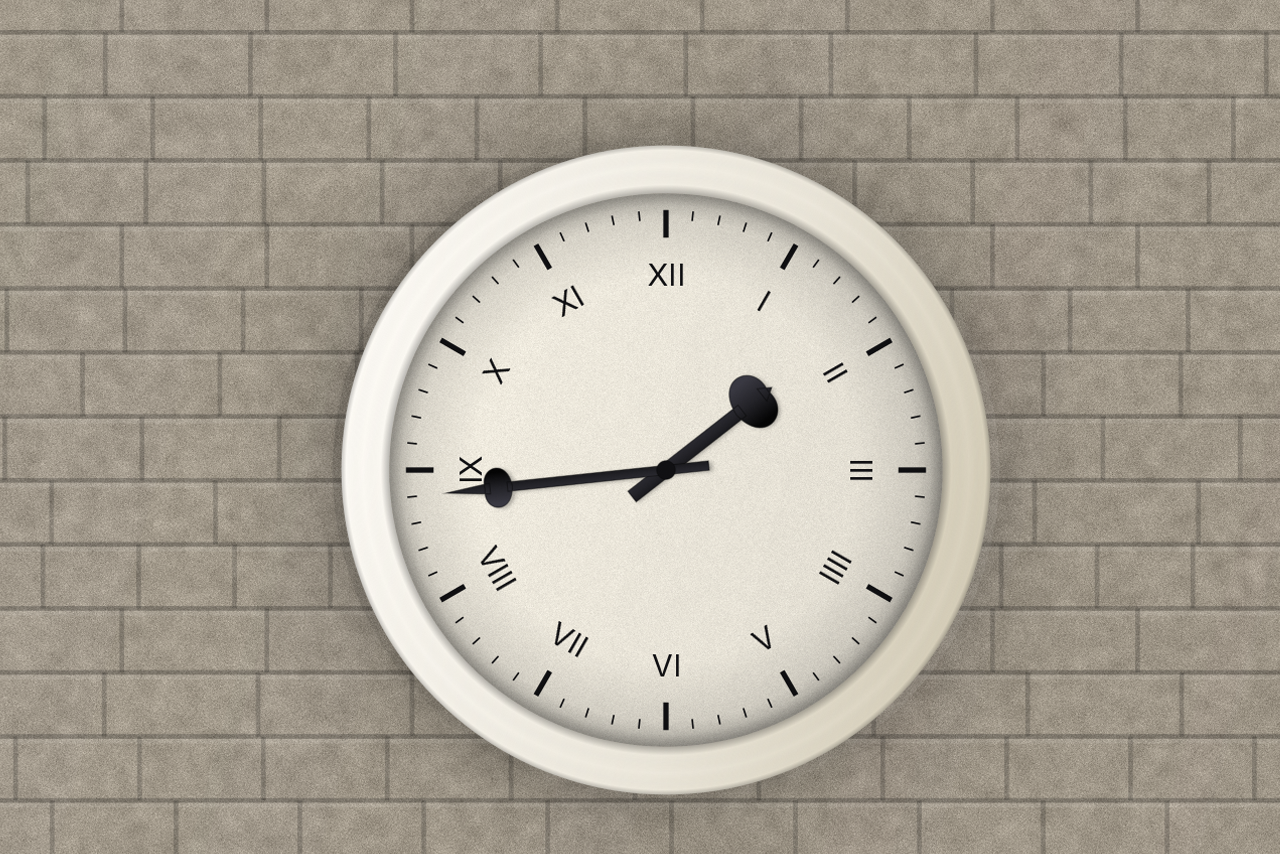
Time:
{"hour": 1, "minute": 44}
